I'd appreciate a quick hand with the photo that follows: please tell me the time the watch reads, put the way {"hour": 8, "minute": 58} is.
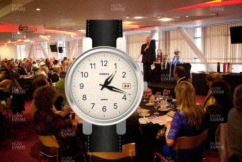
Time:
{"hour": 1, "minute": 18}
